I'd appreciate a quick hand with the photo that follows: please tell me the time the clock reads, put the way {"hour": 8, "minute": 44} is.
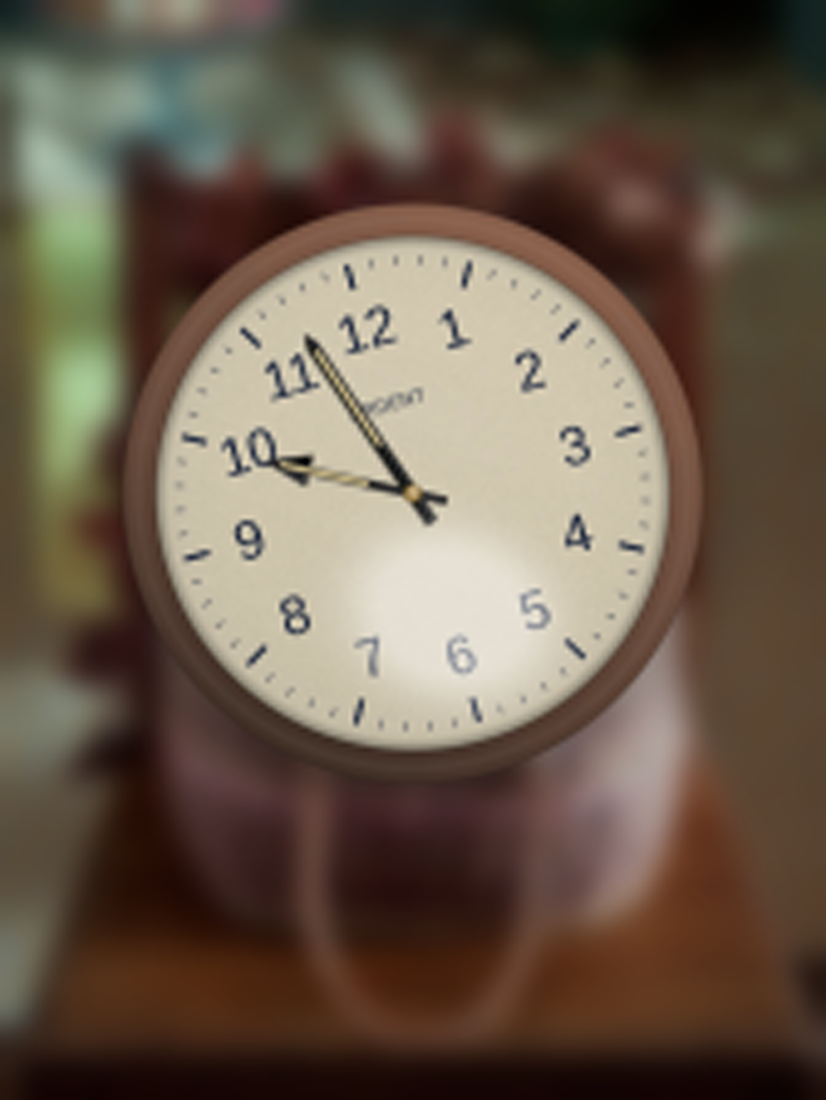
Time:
{"hour": 9, "minute": 57}
